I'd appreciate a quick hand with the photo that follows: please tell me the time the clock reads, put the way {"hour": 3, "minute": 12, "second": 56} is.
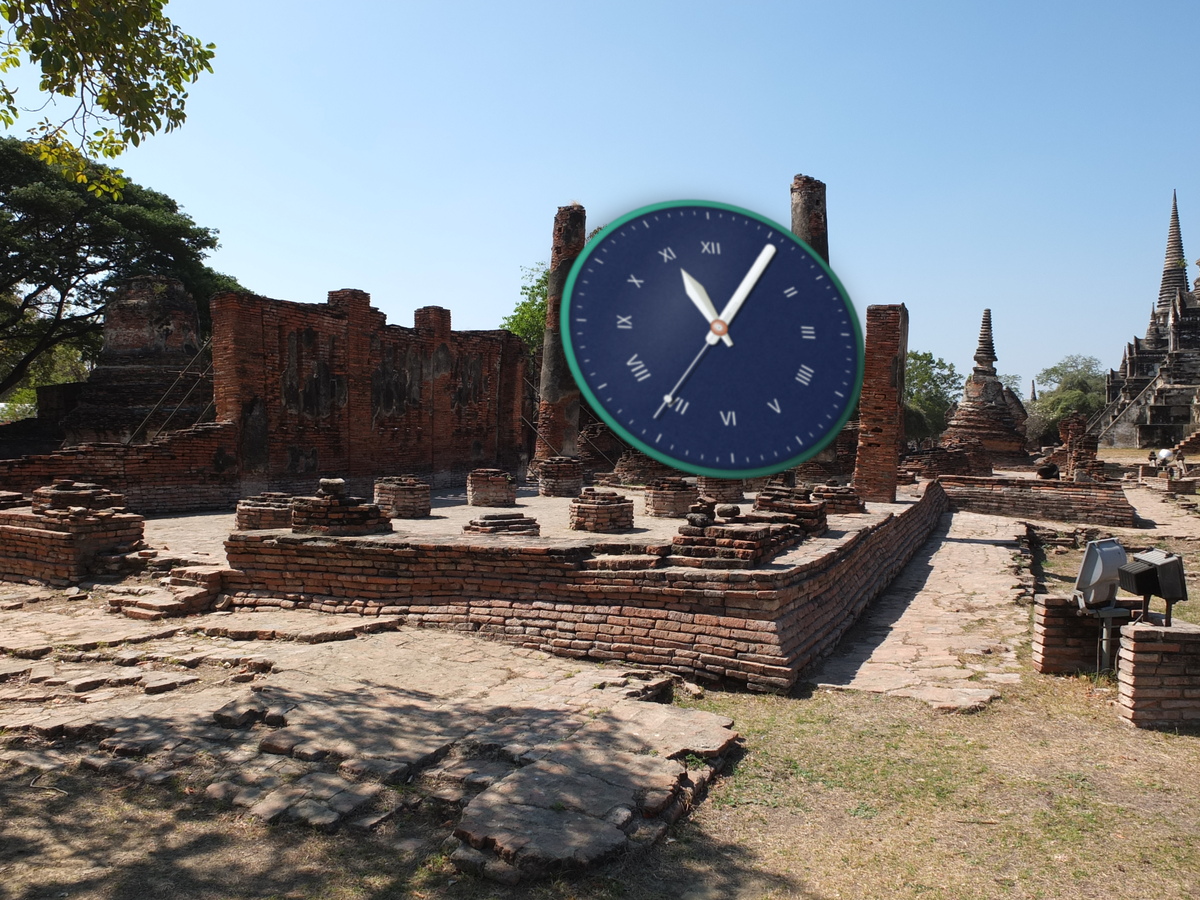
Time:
{"hour": 11, "minute": 5, "second": 36}
